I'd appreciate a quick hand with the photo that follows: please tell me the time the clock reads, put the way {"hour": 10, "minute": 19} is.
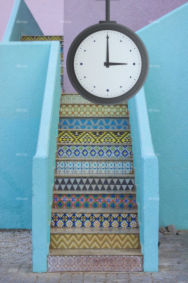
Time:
{"hour": 3, "minute": 0}
